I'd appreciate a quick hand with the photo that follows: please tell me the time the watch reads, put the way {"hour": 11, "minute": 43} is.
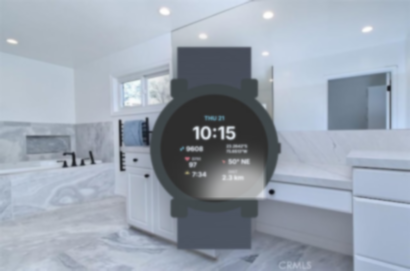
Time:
{"hour": 10, "minute": 15}
